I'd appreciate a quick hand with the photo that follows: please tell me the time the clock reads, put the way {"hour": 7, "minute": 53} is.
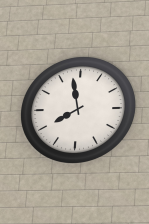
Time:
{"hour": 7, "minute": 58}
